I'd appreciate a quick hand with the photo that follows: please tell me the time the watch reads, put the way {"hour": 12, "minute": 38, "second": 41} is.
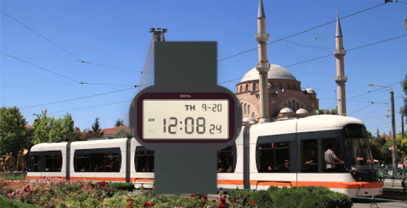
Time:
{"hour": 12, "minute": 8, "second": 24}
